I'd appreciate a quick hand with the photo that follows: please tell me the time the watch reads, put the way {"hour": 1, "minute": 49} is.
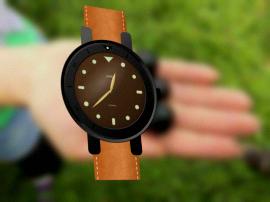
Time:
{"hour": 12, "minute": 38}
